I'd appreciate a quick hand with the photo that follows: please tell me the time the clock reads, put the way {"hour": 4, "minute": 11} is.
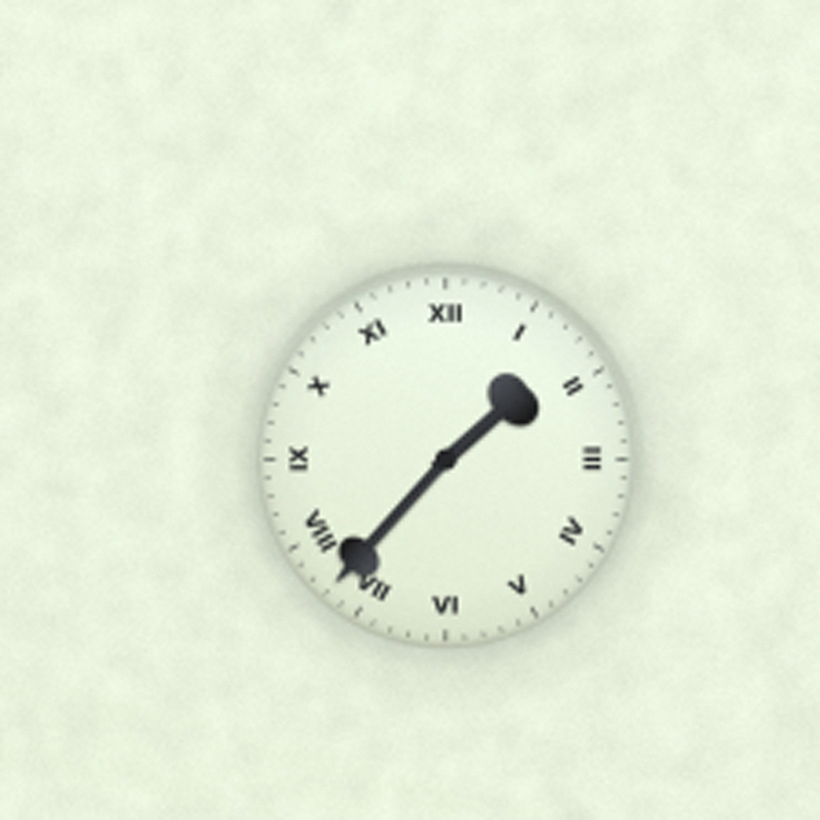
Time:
{"hour": 1, "minute": 37}
